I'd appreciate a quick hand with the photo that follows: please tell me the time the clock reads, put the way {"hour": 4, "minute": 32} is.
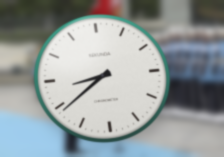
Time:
{"hour": 8, "minute": 39}
